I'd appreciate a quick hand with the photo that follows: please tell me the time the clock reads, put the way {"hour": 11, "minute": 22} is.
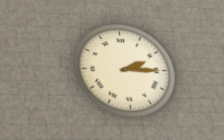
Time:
{"hour": 2, "minute": 15}
